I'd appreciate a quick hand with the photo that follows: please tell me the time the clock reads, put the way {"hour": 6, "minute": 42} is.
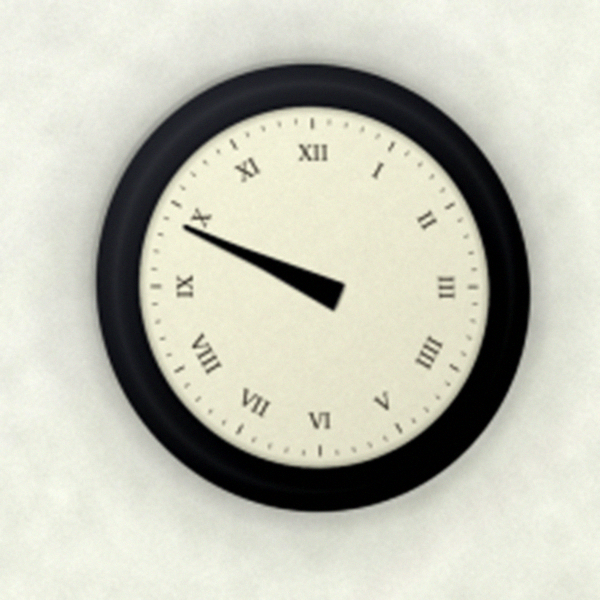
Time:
{"hour": 9, "minute": 49}
